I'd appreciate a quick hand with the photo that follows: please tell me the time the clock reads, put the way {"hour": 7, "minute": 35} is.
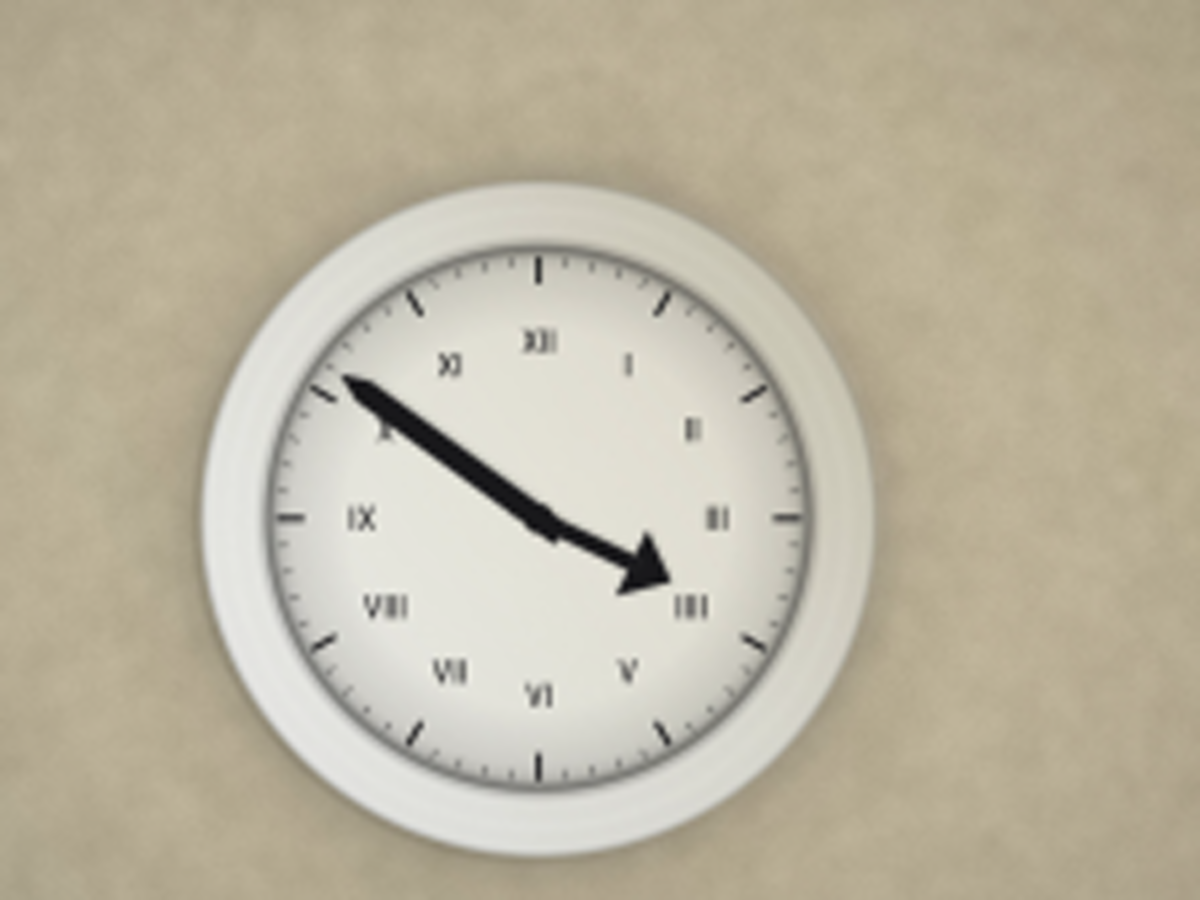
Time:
{"hour": 3, "minute": 51}
